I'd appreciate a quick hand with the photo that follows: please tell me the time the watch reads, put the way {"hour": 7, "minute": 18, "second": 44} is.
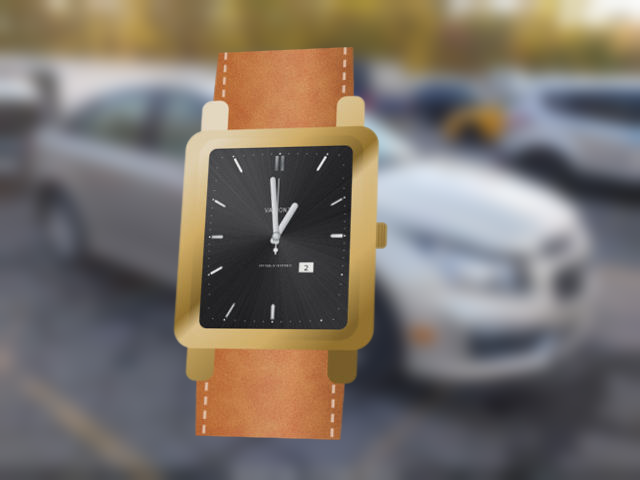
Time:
{"hour": 12, "minute": 59, "second": 0}
